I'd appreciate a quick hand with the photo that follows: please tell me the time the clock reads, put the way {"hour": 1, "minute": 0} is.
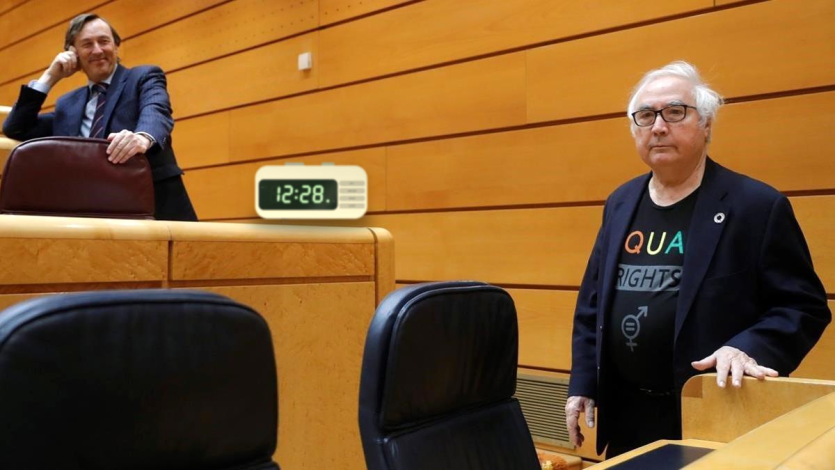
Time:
{"hour": 12, "minute": 28}
